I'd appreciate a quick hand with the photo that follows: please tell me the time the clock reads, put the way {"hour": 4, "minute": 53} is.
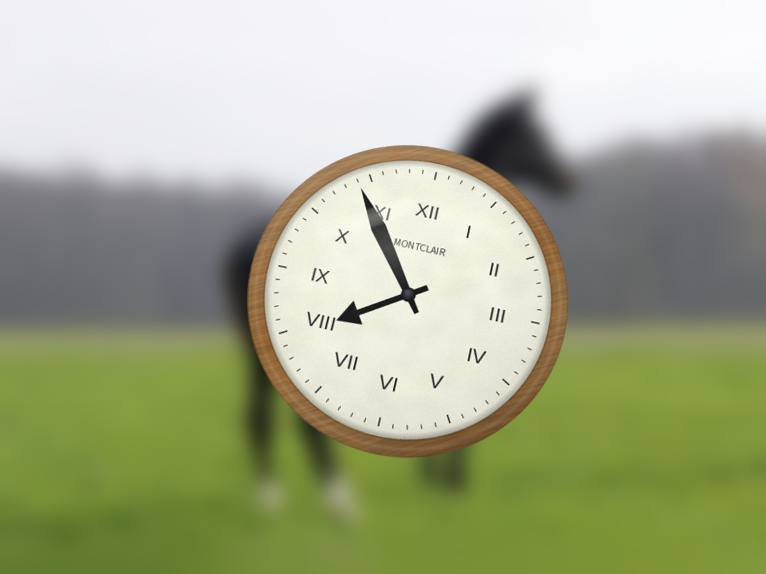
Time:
{"hour": 7, "minute": 54}
